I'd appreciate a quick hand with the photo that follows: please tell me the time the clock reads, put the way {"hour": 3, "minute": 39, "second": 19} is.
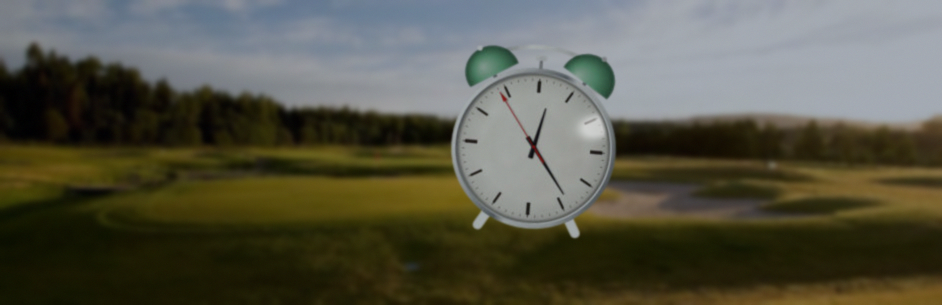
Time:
{"hour": 12, "minute": 23, "second": 54}
